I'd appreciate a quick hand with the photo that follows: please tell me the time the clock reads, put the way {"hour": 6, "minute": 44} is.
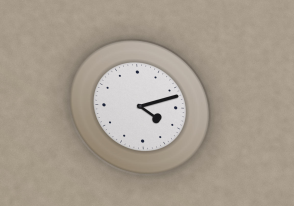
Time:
{"hour": 4, "minute": 12}
